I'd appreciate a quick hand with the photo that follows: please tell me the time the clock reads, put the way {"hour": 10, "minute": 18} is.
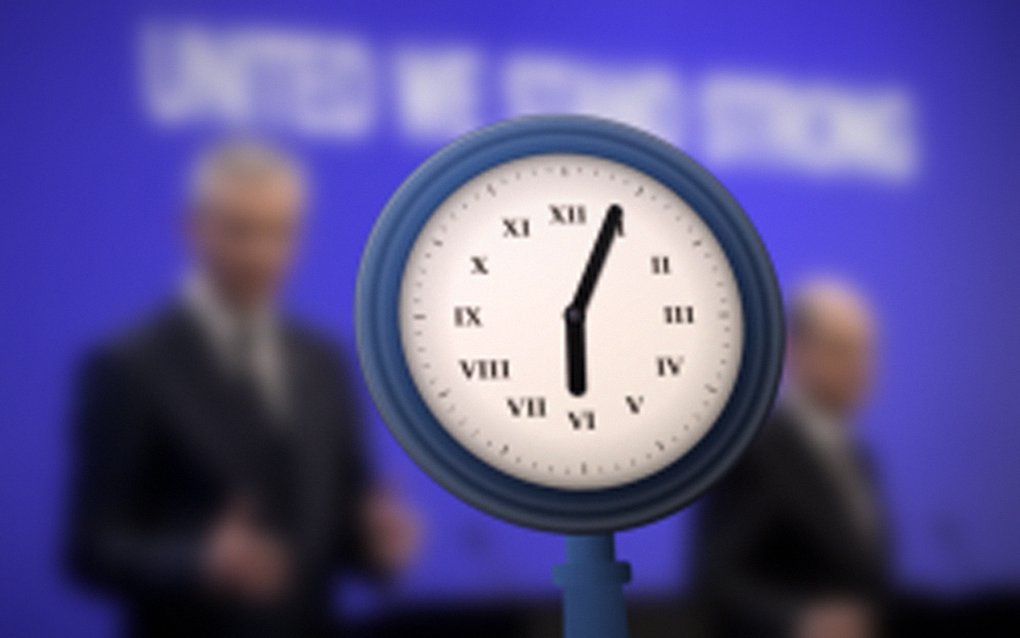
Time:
{"hour": 6, "minute": 4}
